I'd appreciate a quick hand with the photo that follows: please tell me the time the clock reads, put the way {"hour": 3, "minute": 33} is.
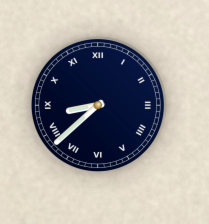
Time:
{"hour": 8, "minute": 38}
